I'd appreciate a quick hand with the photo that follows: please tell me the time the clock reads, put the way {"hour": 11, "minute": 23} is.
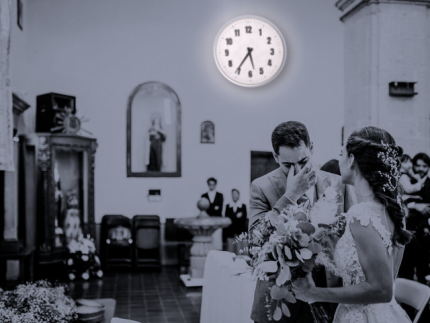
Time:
{"hour": 5, "minute": 36}
